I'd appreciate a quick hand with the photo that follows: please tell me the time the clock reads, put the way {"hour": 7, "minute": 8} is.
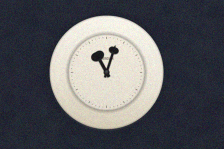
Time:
{"hour": 11, "minute": 3}
